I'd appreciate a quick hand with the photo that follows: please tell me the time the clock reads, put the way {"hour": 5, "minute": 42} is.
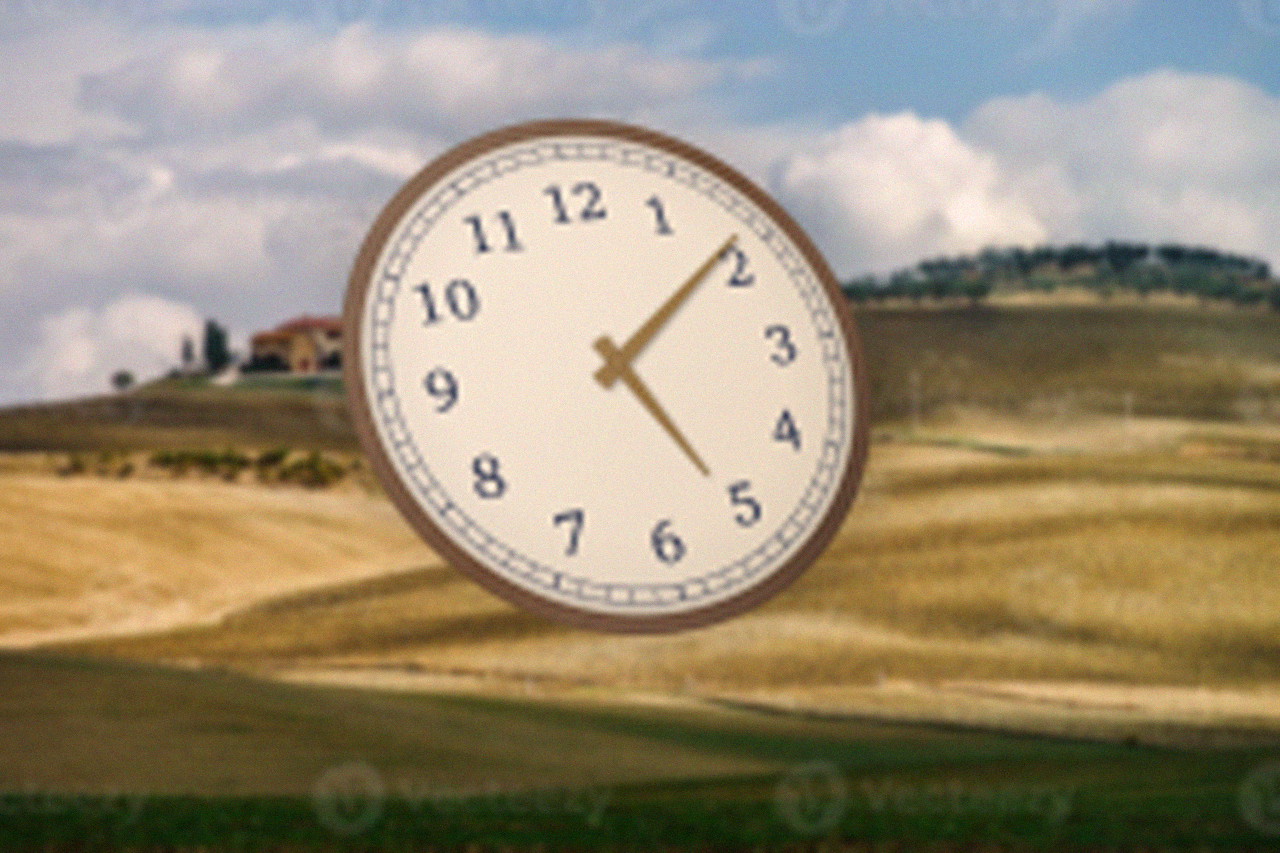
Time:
{"hour": 5, "minute": 9}
